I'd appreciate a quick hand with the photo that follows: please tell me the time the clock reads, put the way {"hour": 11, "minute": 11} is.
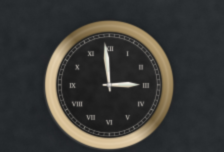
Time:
{"hour": 2, "minute": 59}
